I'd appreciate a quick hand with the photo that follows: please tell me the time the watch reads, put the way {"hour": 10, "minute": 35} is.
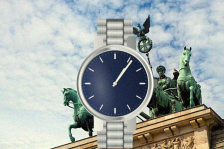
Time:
{"hour": 1, "minute": 6}
